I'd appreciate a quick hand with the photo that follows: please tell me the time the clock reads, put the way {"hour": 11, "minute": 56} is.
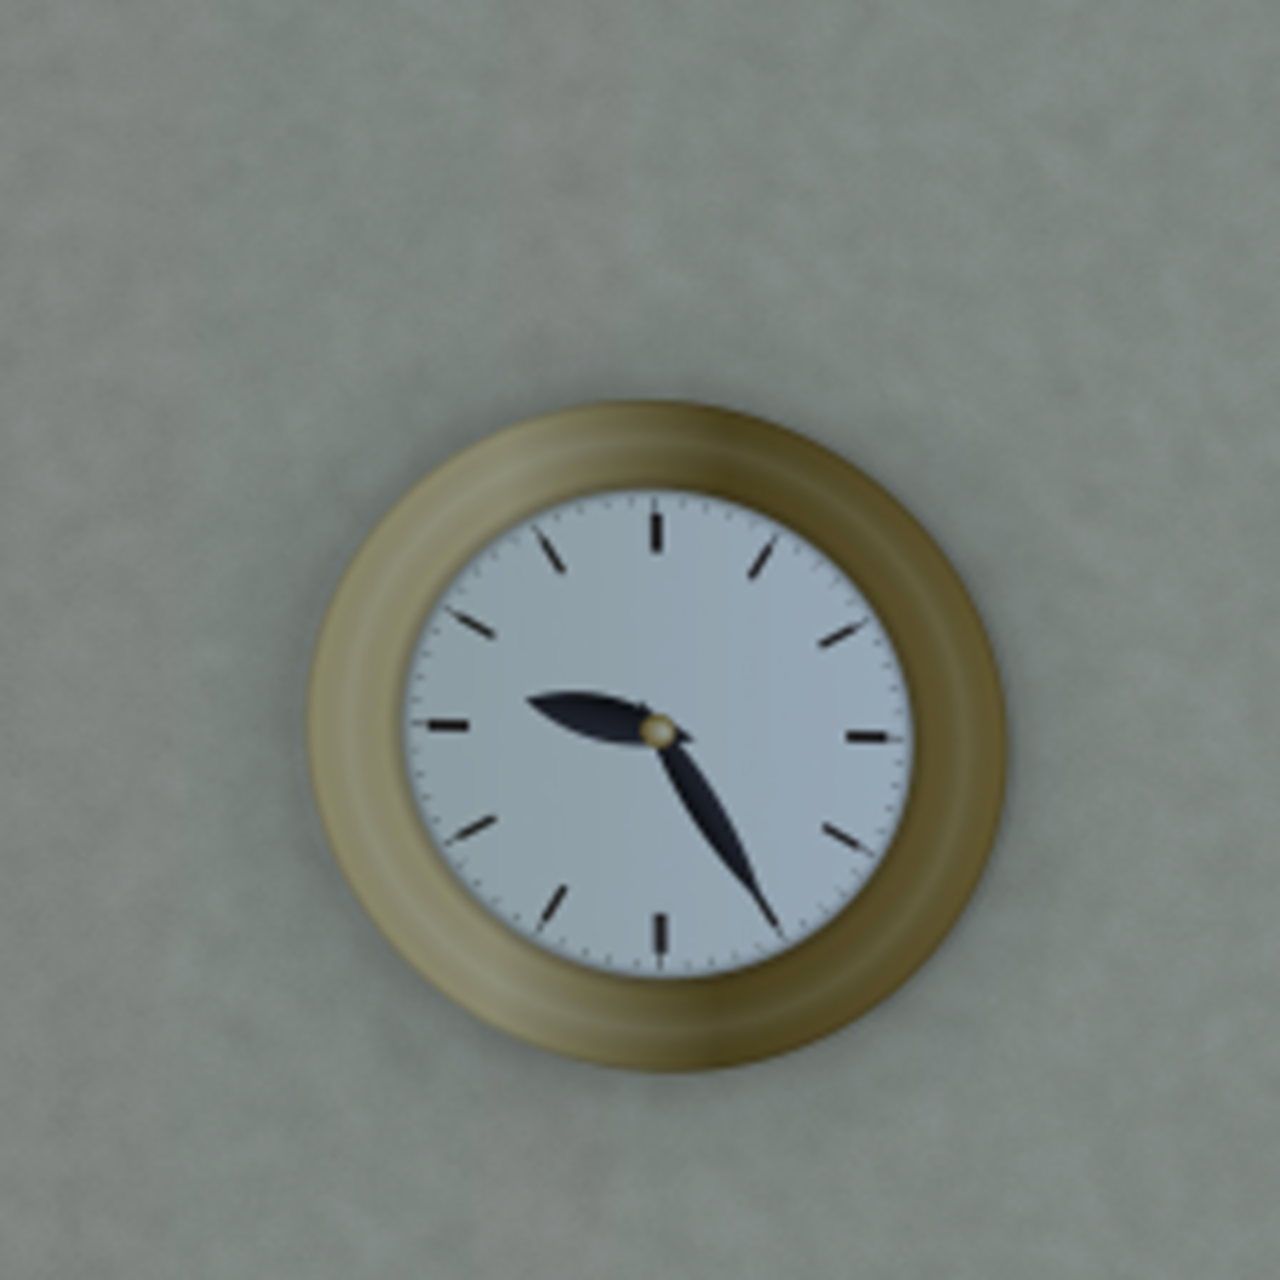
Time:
{"hour": 9, "minute": 25}
